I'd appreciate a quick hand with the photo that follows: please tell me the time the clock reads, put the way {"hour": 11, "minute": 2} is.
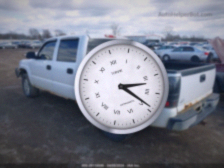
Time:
{"hour": 3, "minute": 24}
